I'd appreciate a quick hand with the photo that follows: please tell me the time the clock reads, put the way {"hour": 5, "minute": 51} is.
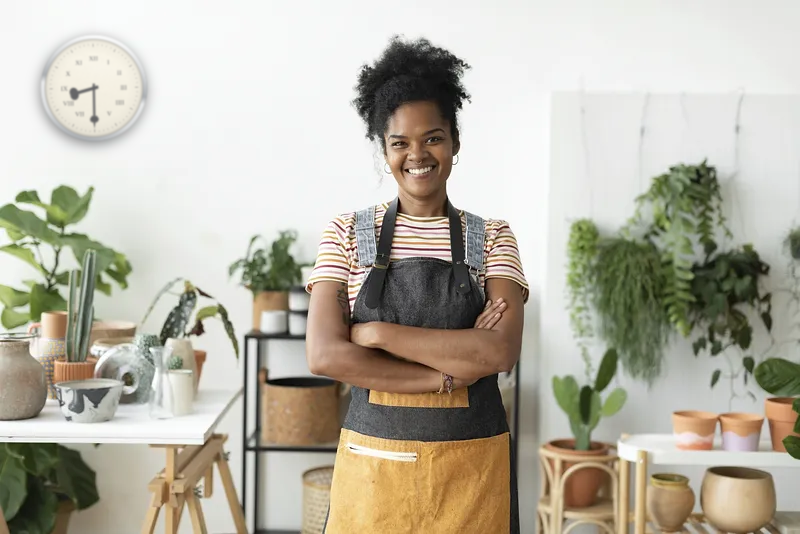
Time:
{"hour": 8, "minute": 30}
